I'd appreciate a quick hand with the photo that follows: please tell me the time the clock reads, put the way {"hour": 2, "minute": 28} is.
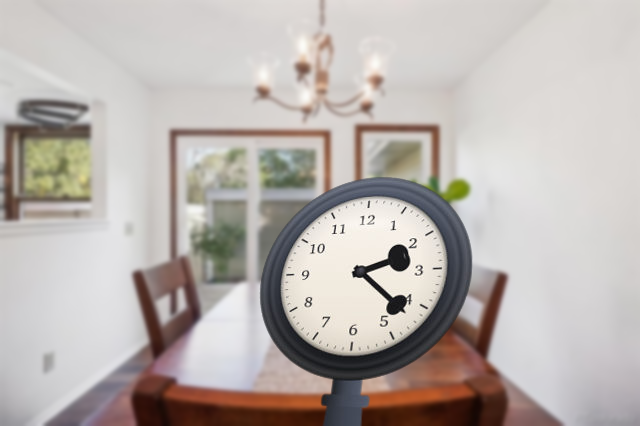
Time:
{"hour": 2, "minute": 22}
